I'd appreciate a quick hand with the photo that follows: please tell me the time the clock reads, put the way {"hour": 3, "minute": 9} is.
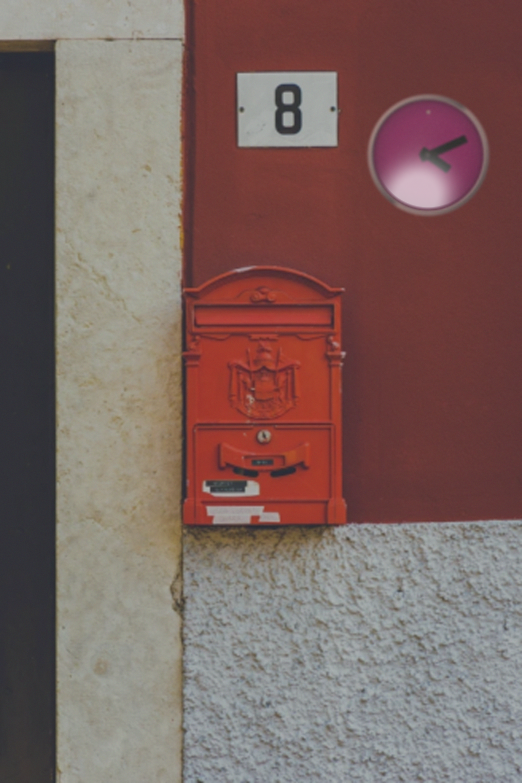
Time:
{"hour": 4, "minute": 11}
